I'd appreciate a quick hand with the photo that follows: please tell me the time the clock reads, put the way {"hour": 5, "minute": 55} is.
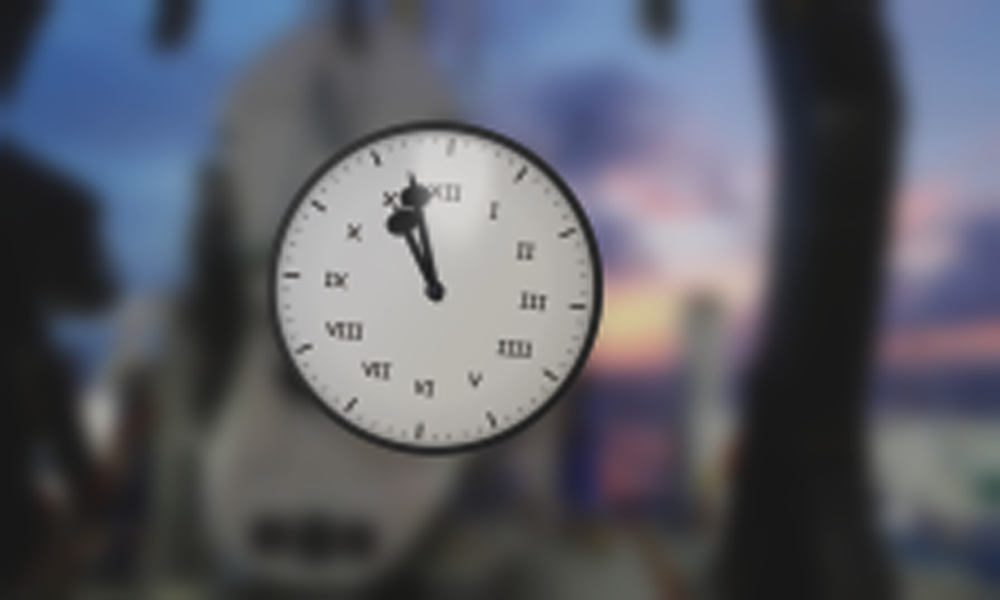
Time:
{"hour": 10, "minute": 57}
